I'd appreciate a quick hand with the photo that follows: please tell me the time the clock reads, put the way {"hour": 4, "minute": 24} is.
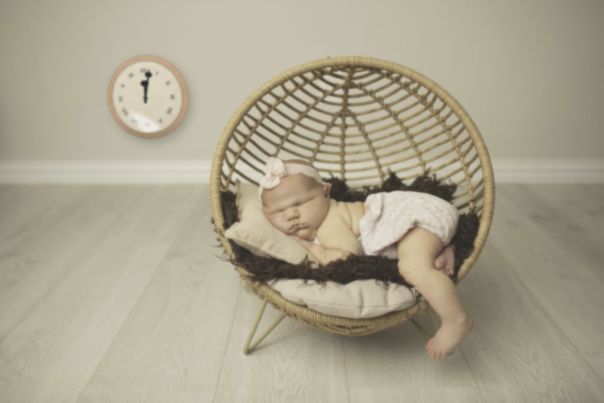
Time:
{"hour": 12, "minute": 2}
